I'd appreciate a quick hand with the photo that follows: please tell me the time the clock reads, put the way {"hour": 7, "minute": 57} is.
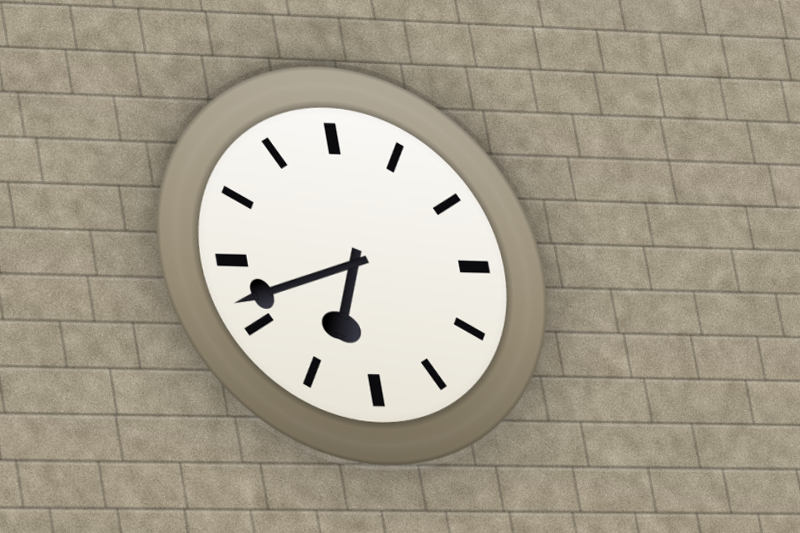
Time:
{"hour": 6, "minute": 42}
